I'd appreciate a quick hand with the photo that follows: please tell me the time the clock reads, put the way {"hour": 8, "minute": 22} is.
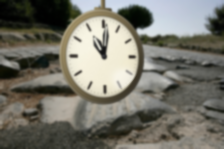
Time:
{"hour": 11, "minute": 1}
